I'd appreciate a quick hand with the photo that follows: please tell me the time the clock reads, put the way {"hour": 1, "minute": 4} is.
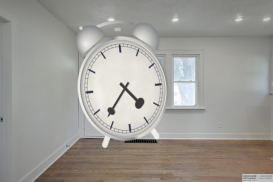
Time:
{"hour": 4, "minute": 37}
